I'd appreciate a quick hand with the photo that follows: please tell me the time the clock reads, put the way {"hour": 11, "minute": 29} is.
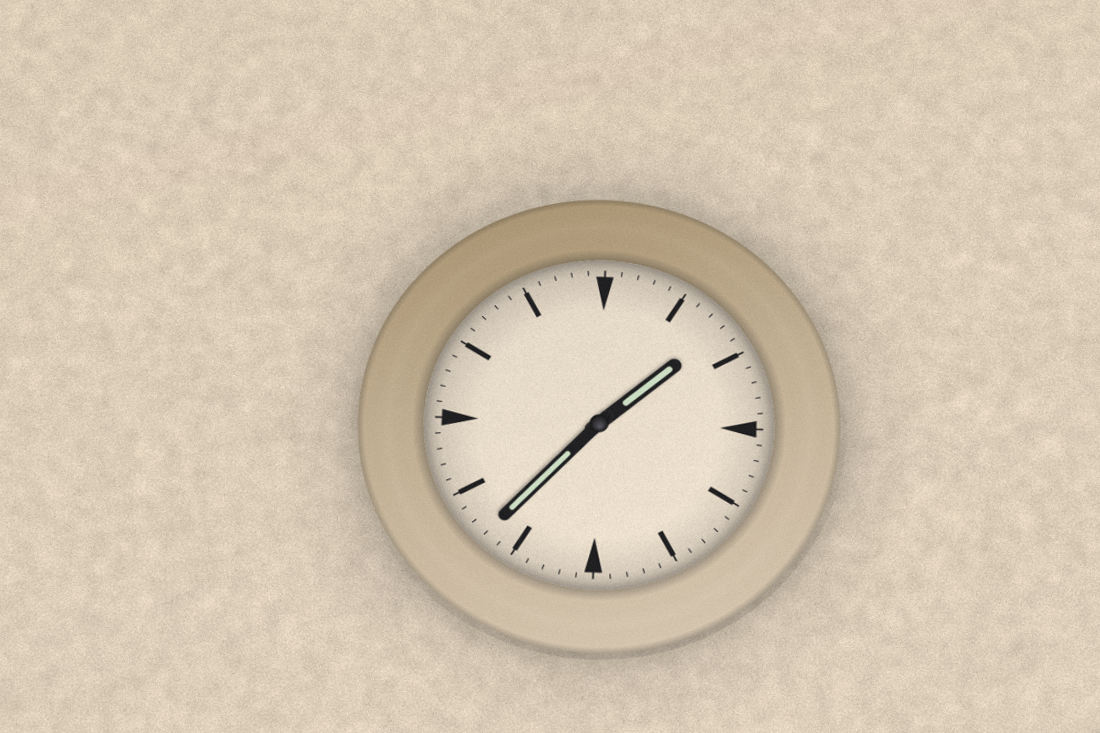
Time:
{"hour": 1, "minute": 37}
